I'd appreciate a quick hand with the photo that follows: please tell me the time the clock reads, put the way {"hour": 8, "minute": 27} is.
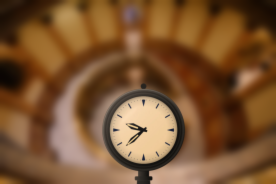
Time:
{"hour": 9, "minute": 38}
